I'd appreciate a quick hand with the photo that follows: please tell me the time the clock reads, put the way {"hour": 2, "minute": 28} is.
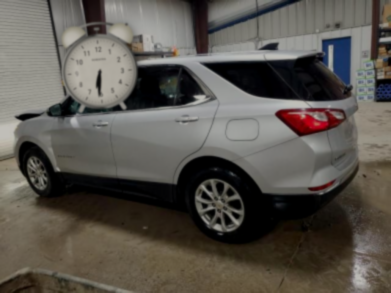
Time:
{"hour": 6, "minute": 31}
